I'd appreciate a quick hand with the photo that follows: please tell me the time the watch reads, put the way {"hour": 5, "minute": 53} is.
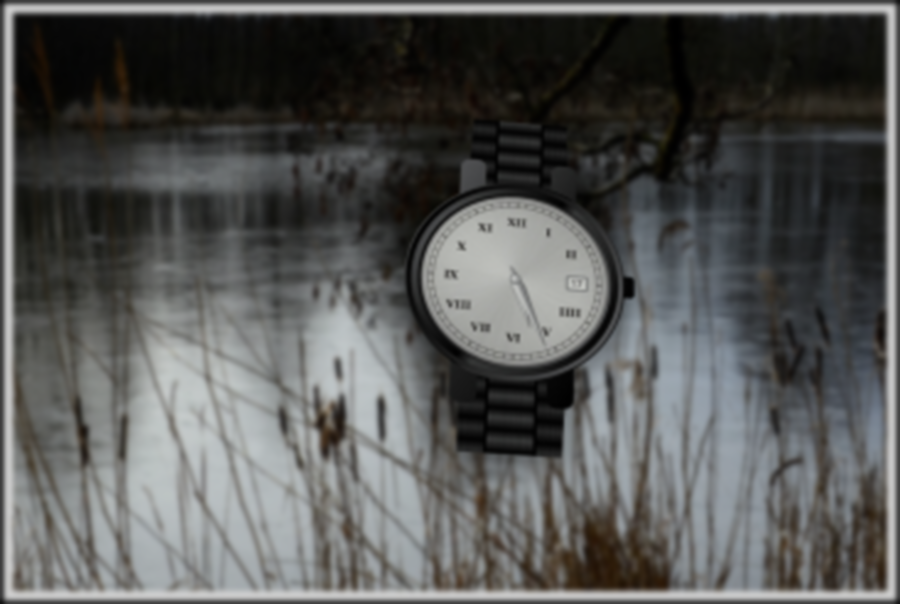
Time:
{"hour": 5, "minute": 26}
